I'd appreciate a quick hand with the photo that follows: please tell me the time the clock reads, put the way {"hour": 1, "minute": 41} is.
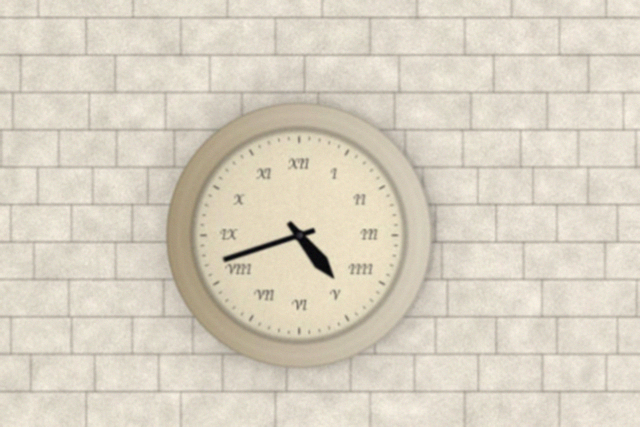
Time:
{"hour": 4, "minute": 42}
